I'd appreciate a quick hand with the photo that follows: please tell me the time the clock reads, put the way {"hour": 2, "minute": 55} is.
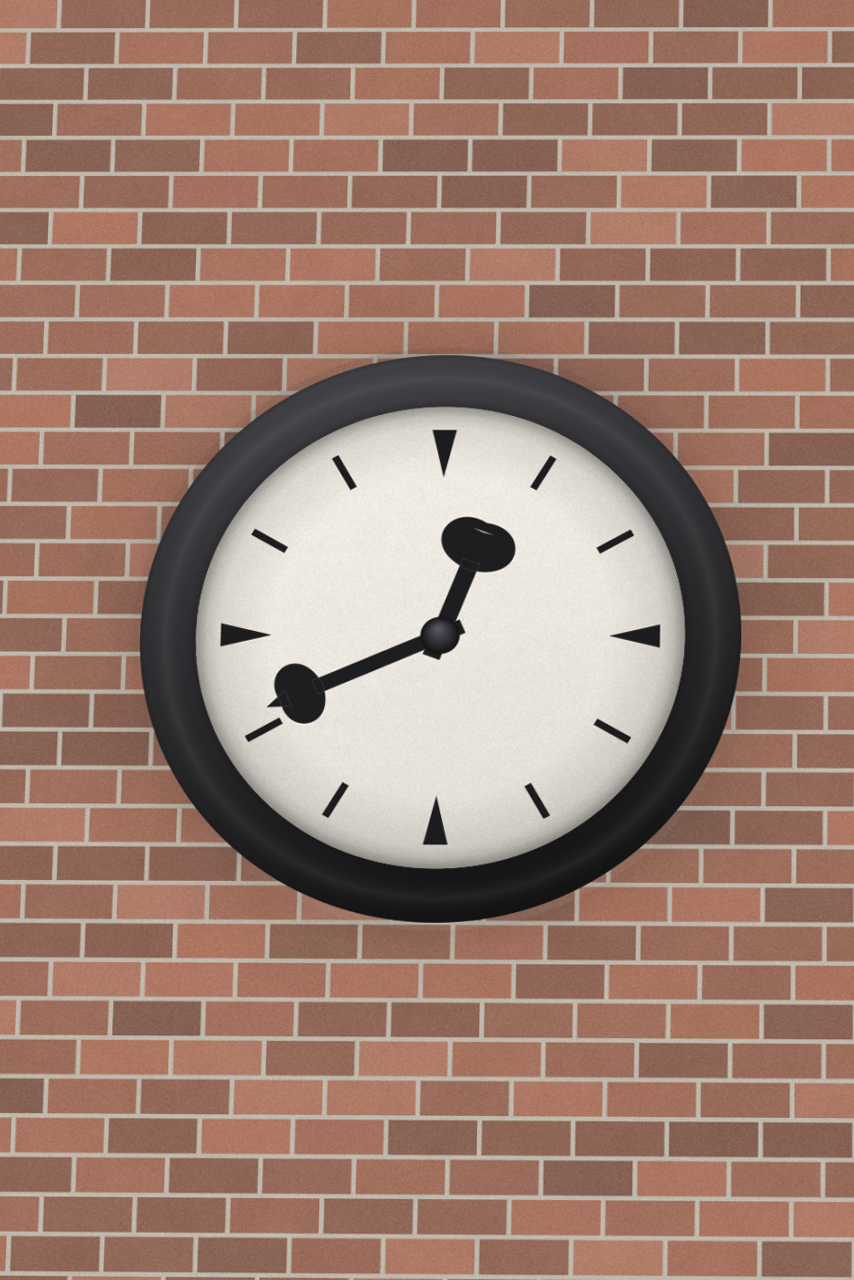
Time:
{"hour": 12, "minute": 41}
